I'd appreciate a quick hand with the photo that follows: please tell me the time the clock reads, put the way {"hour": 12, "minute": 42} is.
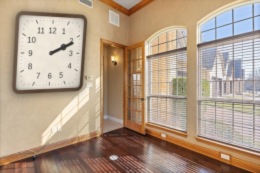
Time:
{"hour": 2, "minute": 11}
